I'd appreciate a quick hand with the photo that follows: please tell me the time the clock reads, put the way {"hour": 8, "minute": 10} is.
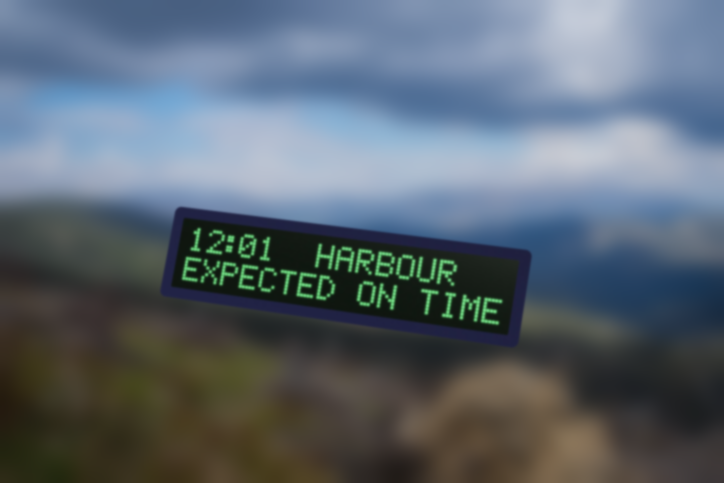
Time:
{"hour": 12, "minute": 1}
